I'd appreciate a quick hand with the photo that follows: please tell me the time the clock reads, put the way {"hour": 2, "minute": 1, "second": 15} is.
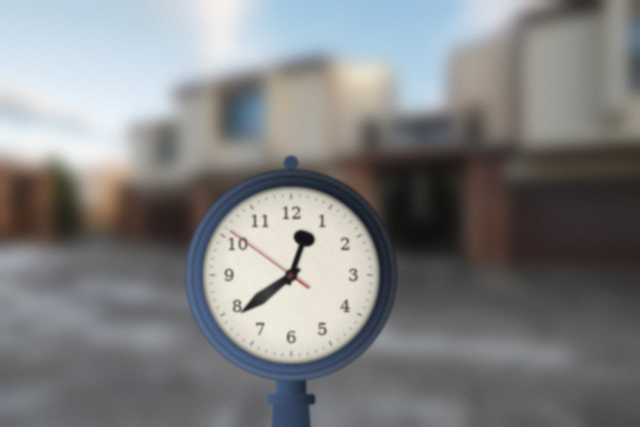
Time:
{"hour": 12, "minute": 38, "second": 51}
